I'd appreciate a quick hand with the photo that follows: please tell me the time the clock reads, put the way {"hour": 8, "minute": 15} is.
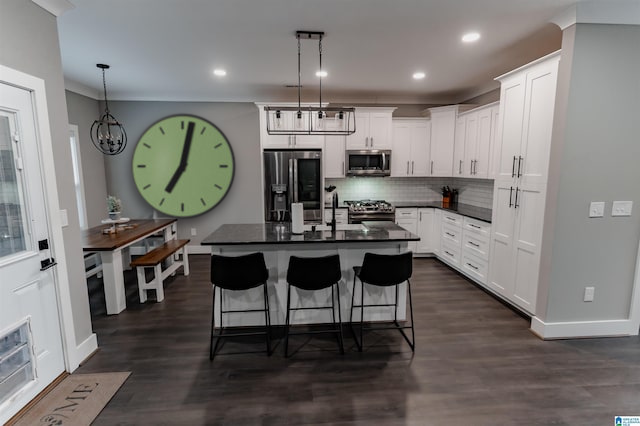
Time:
{"hour": 7, "minute": 2}
